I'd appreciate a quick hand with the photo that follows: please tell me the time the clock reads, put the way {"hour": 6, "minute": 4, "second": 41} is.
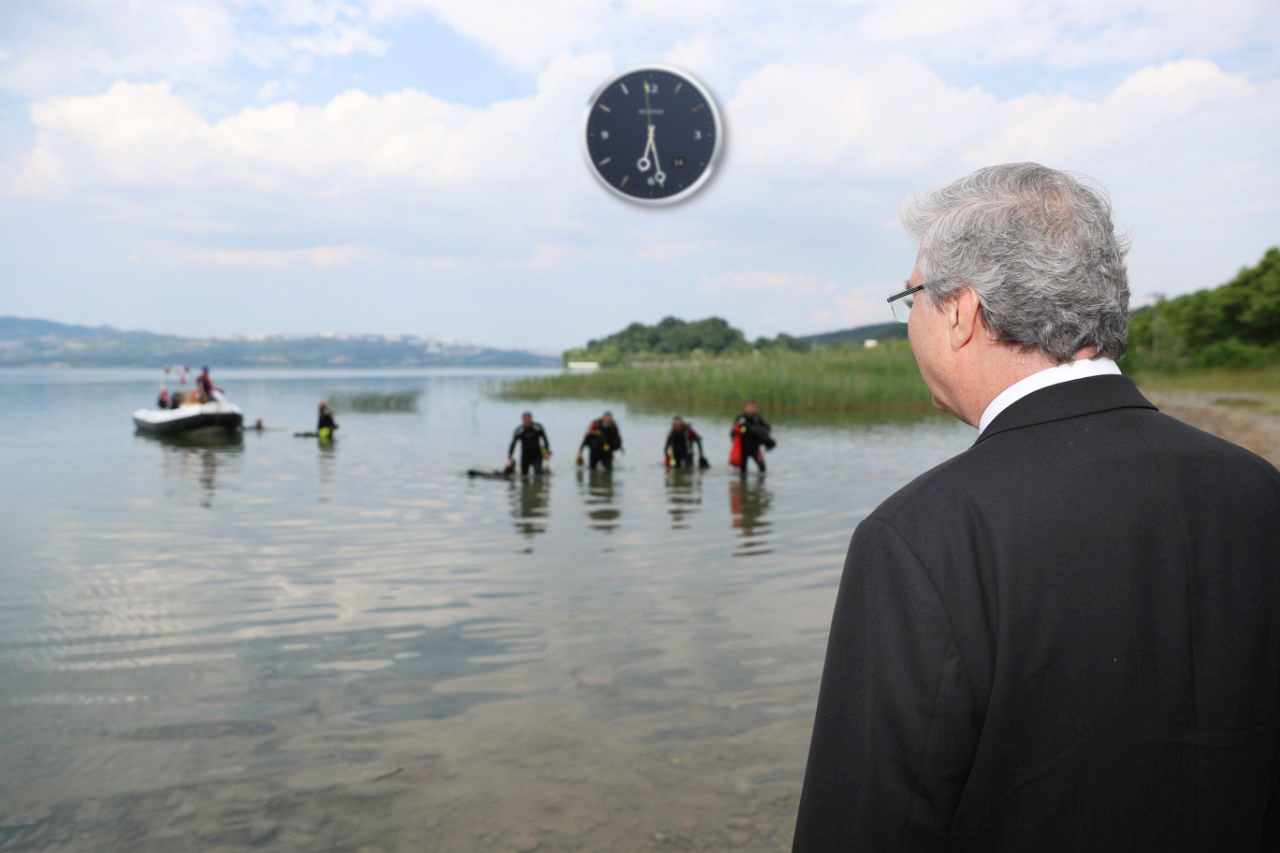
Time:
{"hour": 6, "minute": 27, "second": 59}
